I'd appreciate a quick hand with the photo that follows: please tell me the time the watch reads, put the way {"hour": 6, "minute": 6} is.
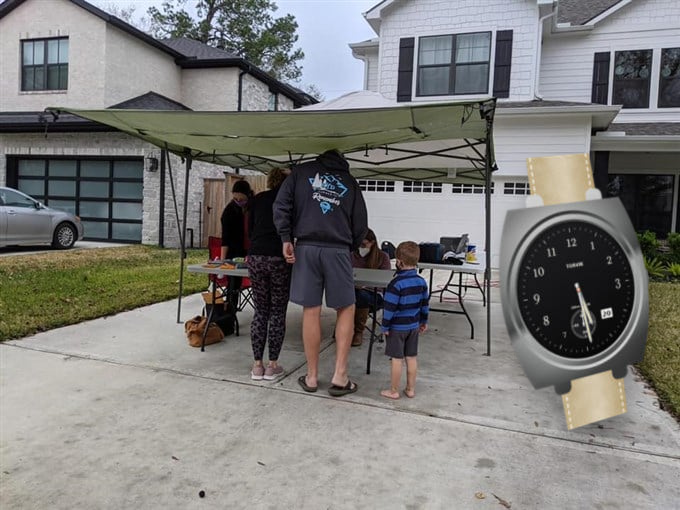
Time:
{"hour": 5, "minute": 29}
